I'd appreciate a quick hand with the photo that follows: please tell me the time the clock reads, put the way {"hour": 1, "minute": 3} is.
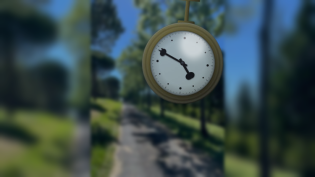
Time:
{"hour": 4, "minute": 49}
